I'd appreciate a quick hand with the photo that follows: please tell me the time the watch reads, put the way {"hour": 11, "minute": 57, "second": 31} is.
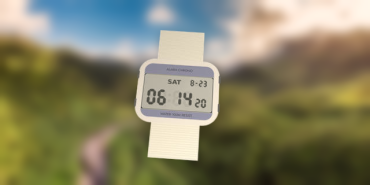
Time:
{"hour": 6, "minute": 14, "second": 20}
